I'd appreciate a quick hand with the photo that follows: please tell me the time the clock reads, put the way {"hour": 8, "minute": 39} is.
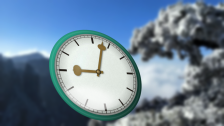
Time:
{"hour": 9, "minute": 3}
